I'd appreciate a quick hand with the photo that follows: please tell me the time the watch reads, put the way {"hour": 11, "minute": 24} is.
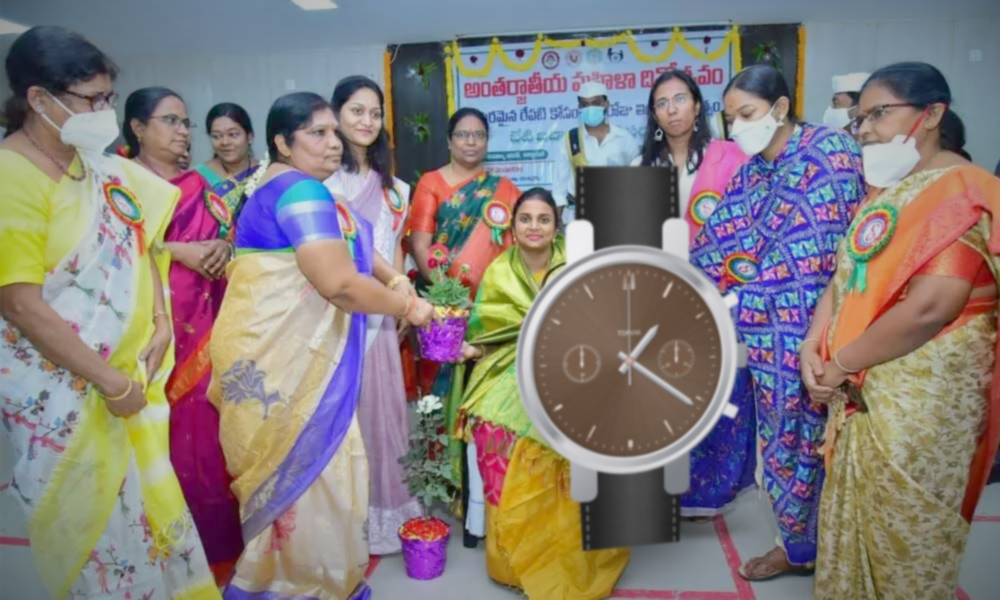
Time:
{"hour": 1, "minute": 21}
